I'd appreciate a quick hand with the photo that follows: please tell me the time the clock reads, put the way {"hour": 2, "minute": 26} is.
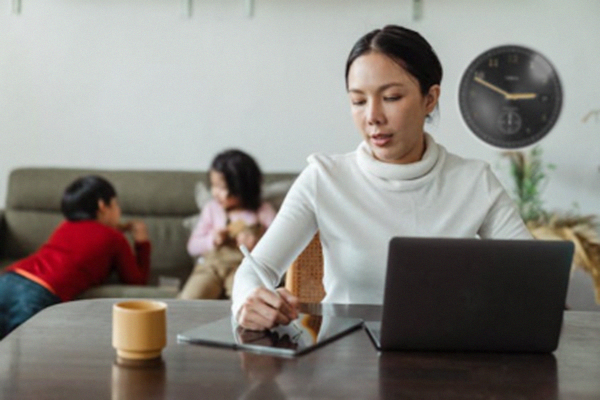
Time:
{"hour": 2, "minute": 49}
